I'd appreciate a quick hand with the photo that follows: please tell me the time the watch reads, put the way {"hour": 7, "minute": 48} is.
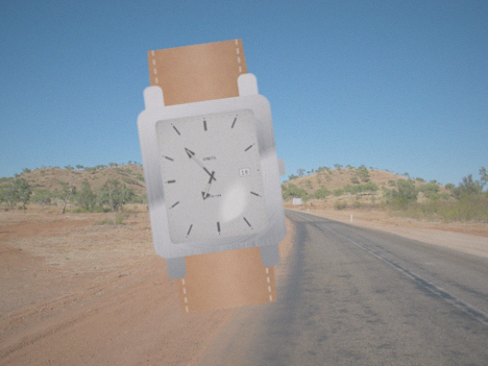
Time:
{"hour": 6, "minute": 54}
